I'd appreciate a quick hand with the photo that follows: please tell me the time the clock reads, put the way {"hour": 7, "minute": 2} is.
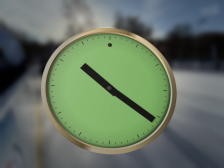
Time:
{"hour": 10, "minute": 21}
